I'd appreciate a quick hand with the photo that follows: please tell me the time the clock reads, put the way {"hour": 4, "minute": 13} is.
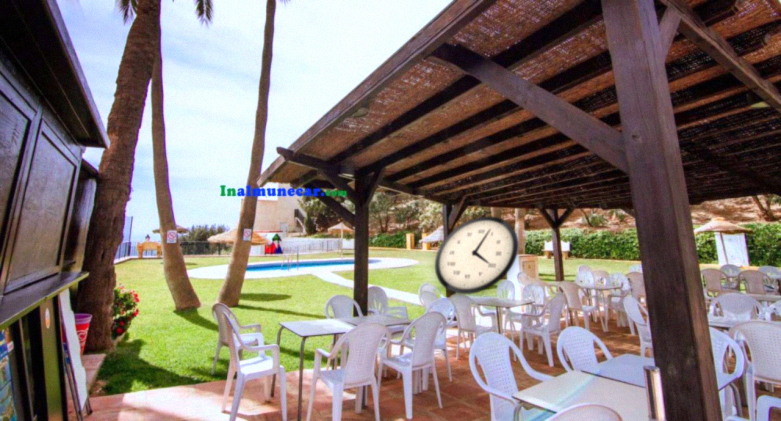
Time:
{"hour": 4, "minute": 3}
